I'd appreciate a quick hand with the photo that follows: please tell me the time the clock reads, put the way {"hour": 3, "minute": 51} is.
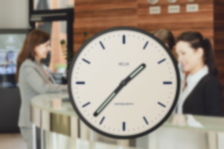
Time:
{"hour": 1, "minute": 37}
